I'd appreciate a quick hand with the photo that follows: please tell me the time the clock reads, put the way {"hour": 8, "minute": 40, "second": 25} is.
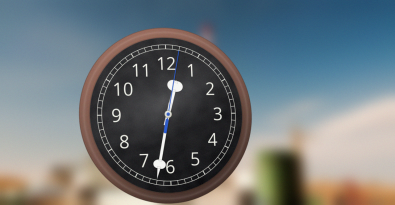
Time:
{"hour": 12, "minute": 32, "second": 2}
